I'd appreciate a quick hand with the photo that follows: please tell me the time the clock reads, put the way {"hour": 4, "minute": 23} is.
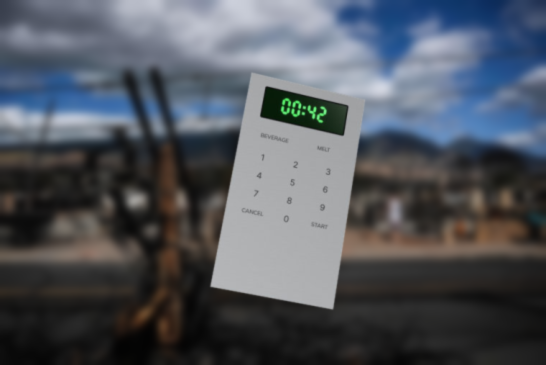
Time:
{"hour": 0, "minute": 42}
